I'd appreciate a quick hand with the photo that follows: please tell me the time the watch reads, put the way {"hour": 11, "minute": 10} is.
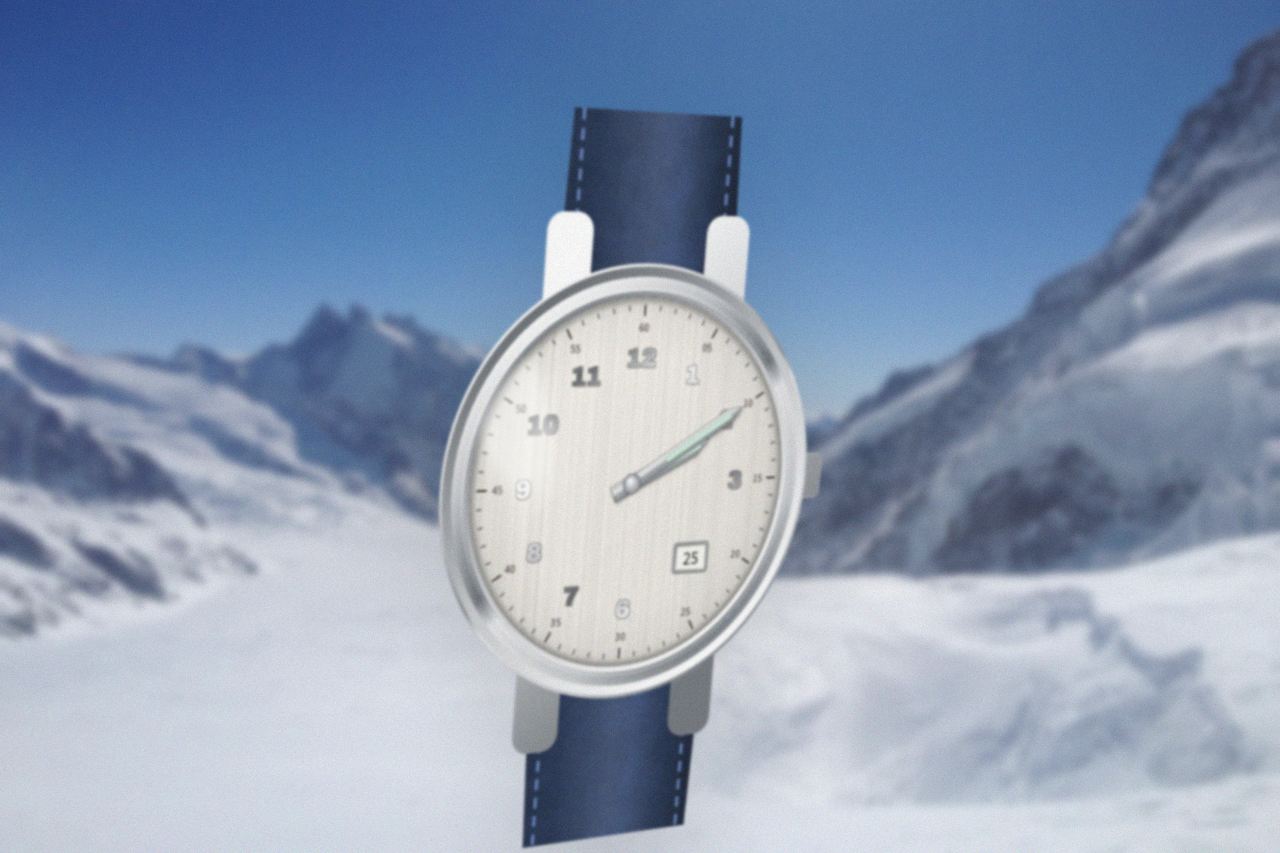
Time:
{"hour": 2, "minute": 10}
